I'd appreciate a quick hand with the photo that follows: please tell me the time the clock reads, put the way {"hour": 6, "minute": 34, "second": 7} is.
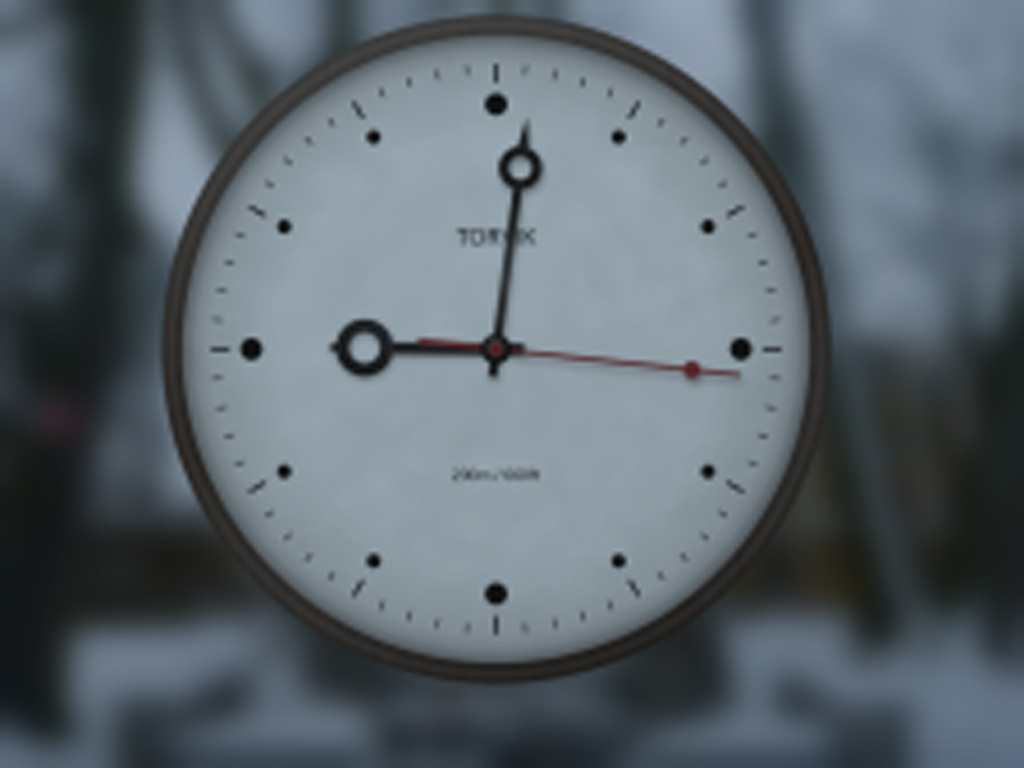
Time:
{"hour": 9, "minute": 1, "second": 16}
